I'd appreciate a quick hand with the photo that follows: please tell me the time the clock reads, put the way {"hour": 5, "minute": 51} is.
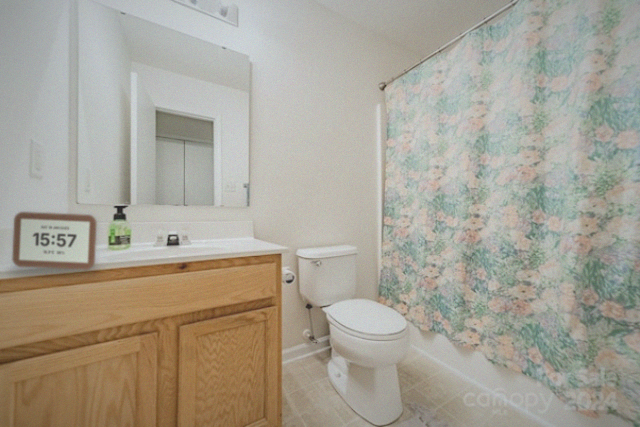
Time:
{"hour": 15, "minute": 57}
